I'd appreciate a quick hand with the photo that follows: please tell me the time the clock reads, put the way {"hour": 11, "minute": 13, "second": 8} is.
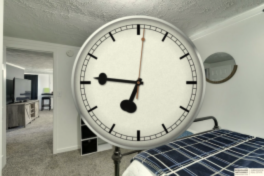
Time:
{"hour": 6, "minute": 46, "second": 1}
